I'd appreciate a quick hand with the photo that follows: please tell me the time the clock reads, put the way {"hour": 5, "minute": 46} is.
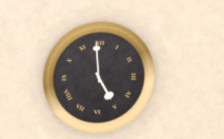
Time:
{"hour": 4, "minute": 59}
